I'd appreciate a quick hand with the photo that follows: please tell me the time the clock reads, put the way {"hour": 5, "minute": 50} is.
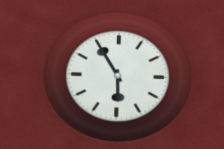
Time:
{"hour": 5, "minute": 55}
